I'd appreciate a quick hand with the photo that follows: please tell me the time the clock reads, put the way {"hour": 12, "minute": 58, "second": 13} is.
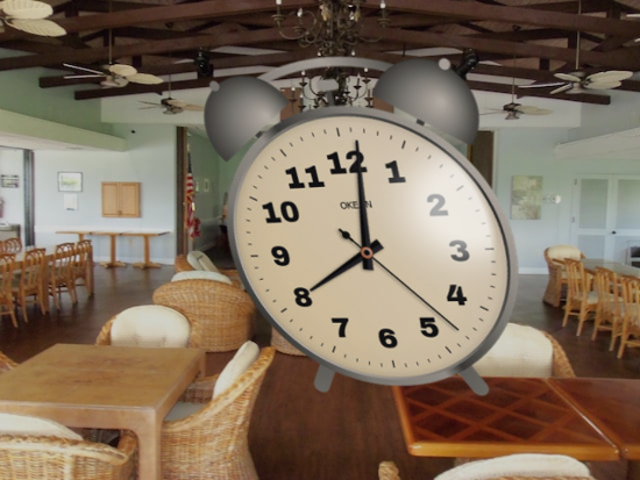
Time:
{"hour": 8, "minute": 1, "second": 23}
